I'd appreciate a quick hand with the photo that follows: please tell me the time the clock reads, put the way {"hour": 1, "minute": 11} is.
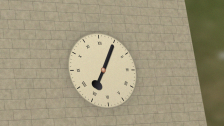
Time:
{"hour": 7, "minute": 5}
